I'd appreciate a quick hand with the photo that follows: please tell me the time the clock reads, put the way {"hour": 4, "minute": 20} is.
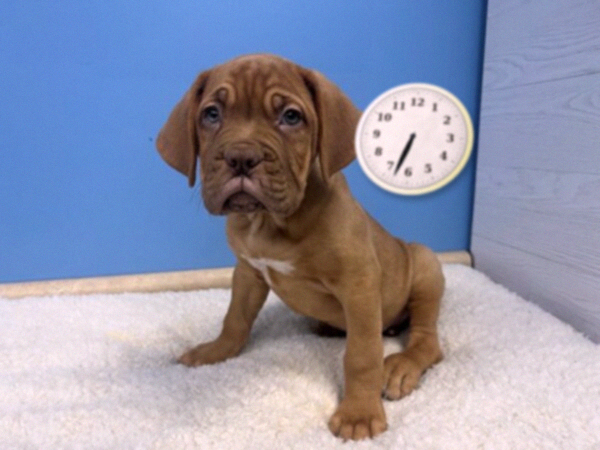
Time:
{"hour": 6, "minute": 33}
